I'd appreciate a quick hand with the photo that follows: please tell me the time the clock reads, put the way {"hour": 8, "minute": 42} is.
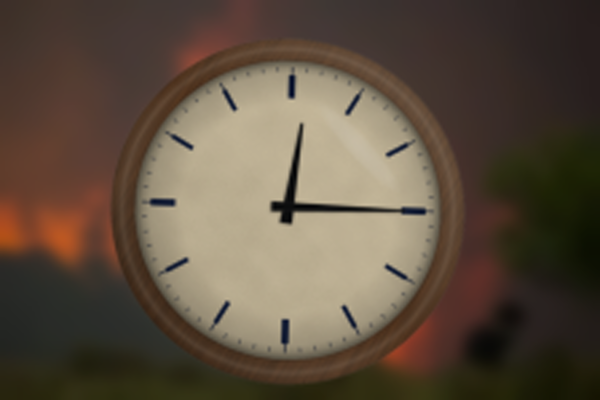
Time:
{"hour": 12, "minute": 15}
